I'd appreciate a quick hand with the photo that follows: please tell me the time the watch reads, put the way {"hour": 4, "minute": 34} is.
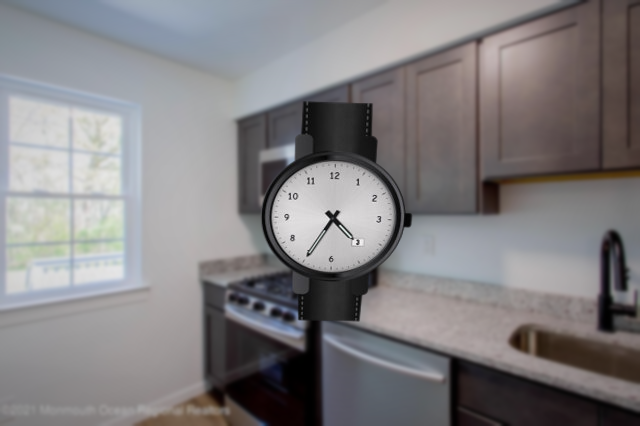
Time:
{"hour": 4, "minute": 35}
